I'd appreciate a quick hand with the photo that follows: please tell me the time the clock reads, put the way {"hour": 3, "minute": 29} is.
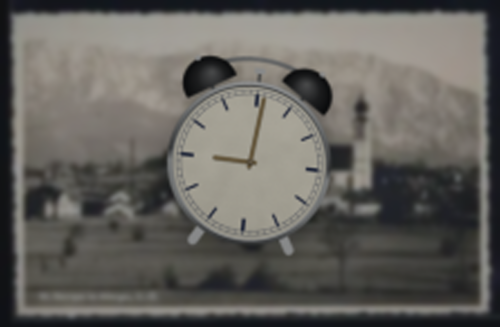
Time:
{"hour": 9, "minute": 1}
